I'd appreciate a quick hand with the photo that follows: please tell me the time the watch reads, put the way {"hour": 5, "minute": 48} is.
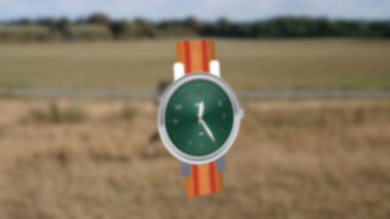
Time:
{"hour": 12, "minute": 25}
